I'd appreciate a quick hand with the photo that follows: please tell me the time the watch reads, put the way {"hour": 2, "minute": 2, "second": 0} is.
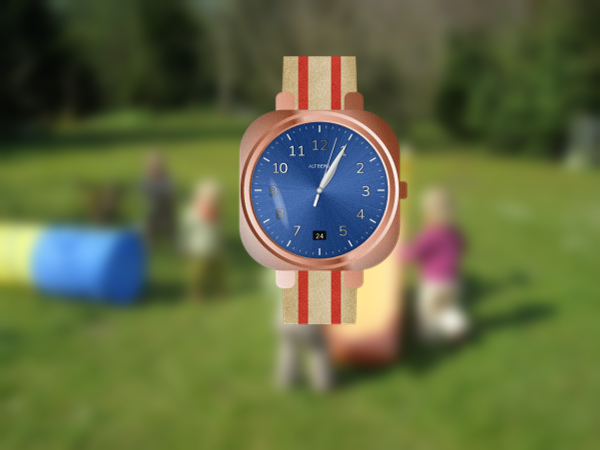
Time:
{"hour": 1, "minute": 5, "second": 3}
